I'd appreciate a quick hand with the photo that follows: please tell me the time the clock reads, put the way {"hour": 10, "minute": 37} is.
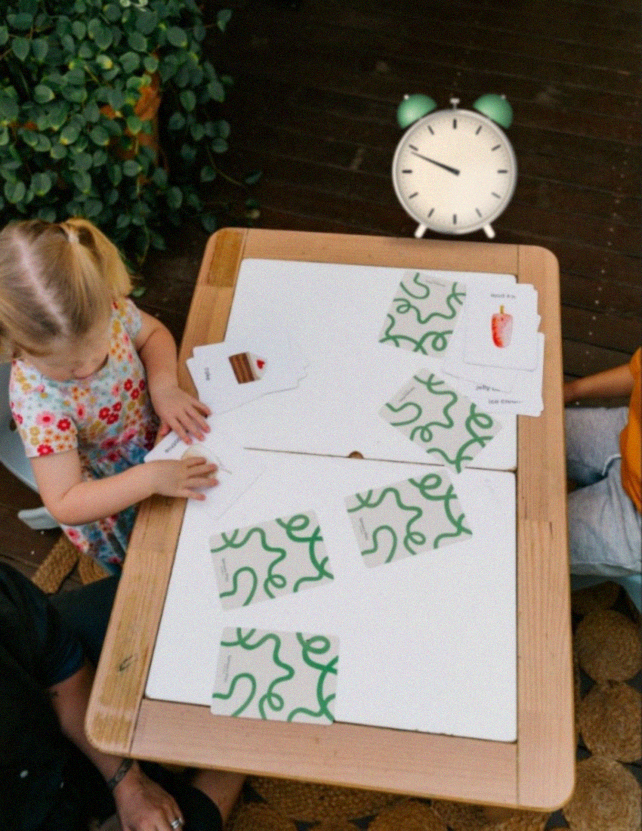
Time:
{"hour": 9, "minute": 49}
